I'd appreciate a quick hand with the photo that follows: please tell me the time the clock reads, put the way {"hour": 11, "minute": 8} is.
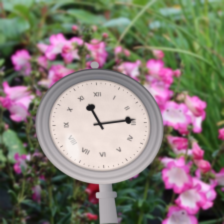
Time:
{"hour": 11, "minute": 14}
